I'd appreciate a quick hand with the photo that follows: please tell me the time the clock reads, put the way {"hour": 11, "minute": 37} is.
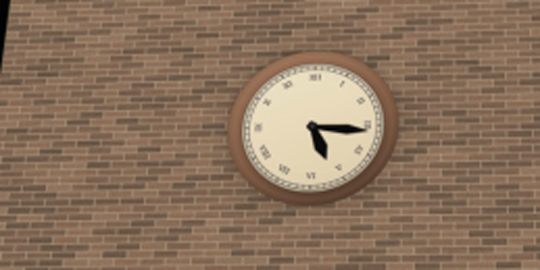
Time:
{"hour": 5, "minute": 16}
